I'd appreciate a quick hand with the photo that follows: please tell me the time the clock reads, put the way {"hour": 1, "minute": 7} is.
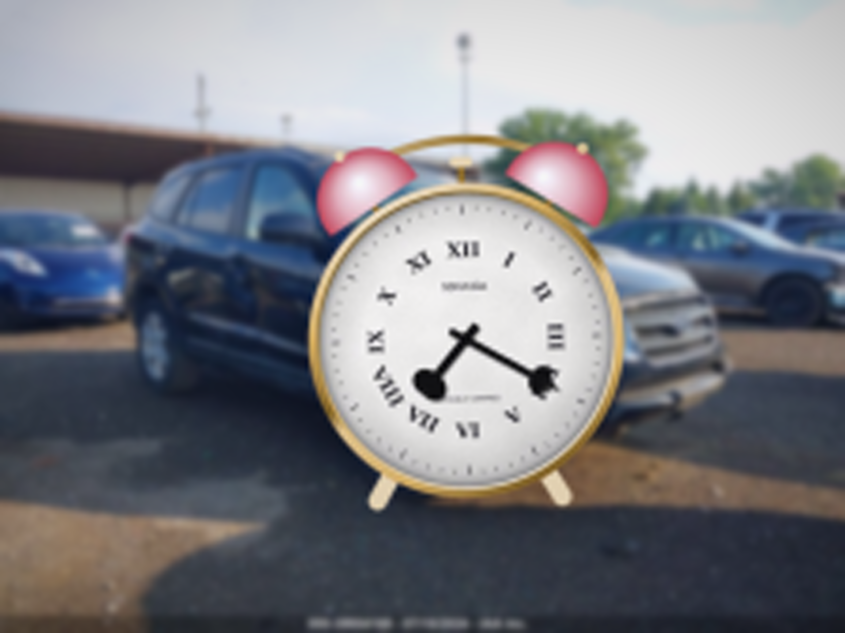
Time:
{"hour": 7, "minute": 20}
